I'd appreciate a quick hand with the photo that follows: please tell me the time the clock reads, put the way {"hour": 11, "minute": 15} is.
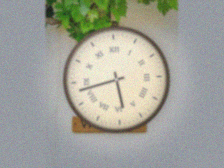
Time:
{"hour": 5, "minute": 43}
